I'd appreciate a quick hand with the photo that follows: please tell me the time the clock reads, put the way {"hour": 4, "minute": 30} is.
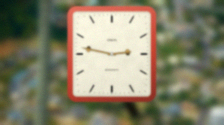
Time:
{"hour": 2, "minute": 47}
